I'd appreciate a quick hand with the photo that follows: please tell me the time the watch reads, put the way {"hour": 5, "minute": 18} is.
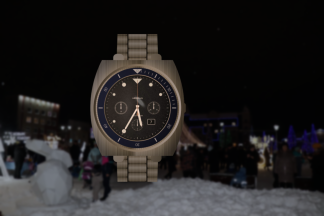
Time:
{"hour": 5, "minute": 35}
